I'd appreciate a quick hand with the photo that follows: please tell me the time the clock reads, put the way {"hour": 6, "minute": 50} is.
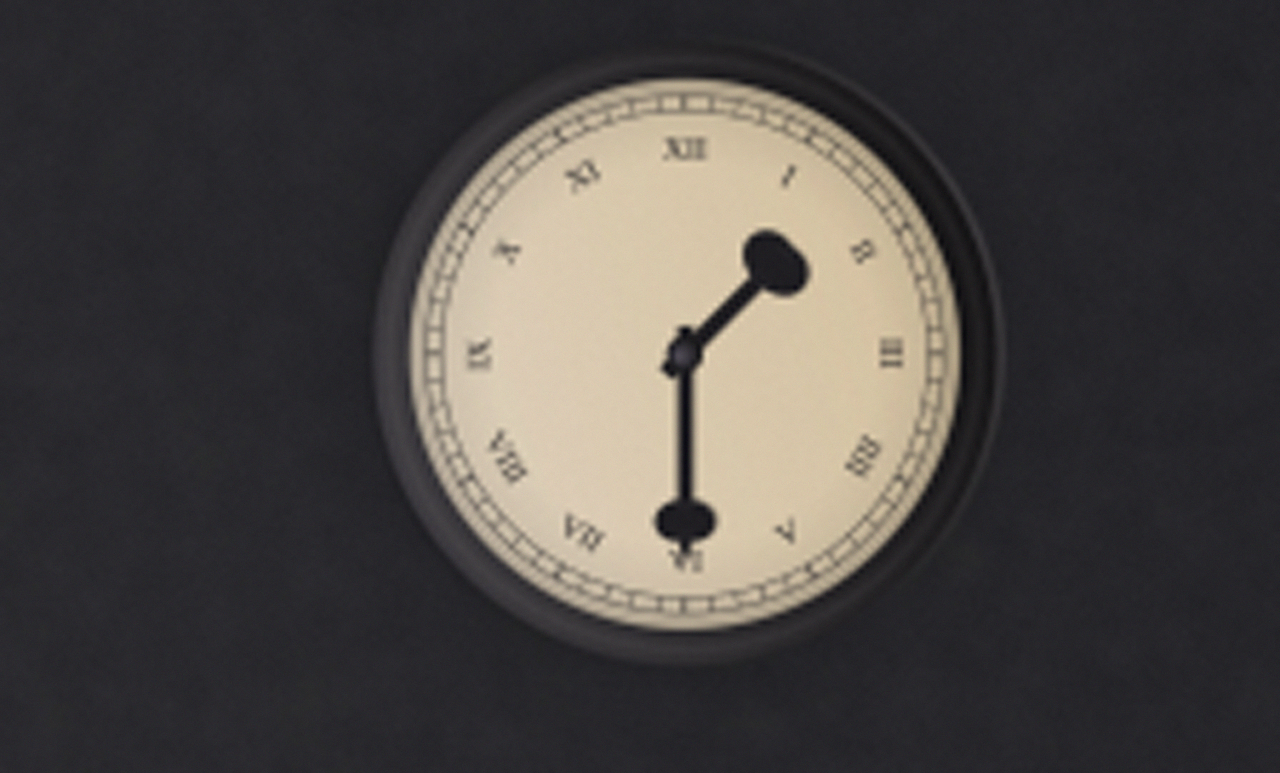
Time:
{"hour": 1, "minute": 30}
